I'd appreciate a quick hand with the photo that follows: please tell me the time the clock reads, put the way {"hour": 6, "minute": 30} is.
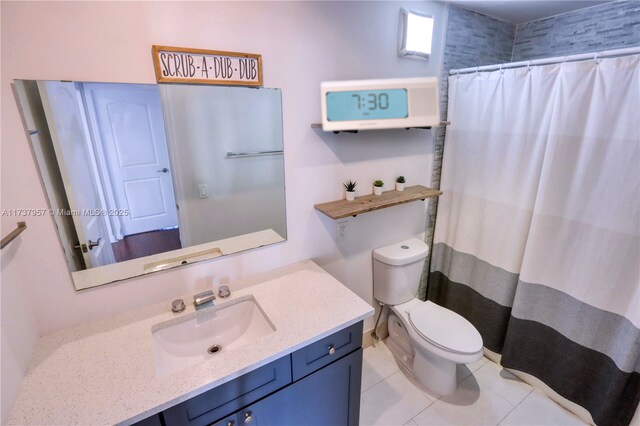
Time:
{"hour": 7, "minute": 30}
